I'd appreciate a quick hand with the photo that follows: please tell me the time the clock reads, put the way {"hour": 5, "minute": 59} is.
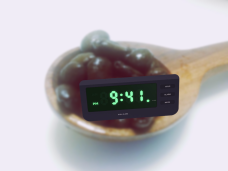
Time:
{"hour": 9, "minute": 41}
